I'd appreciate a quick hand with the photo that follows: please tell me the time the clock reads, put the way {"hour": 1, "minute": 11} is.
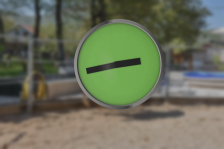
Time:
{"hour": 2, "minute": 43}
